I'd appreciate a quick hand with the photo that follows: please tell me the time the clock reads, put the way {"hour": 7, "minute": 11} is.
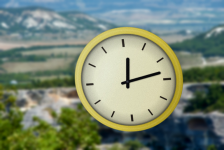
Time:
{"hour": 12, "minute": 13}
